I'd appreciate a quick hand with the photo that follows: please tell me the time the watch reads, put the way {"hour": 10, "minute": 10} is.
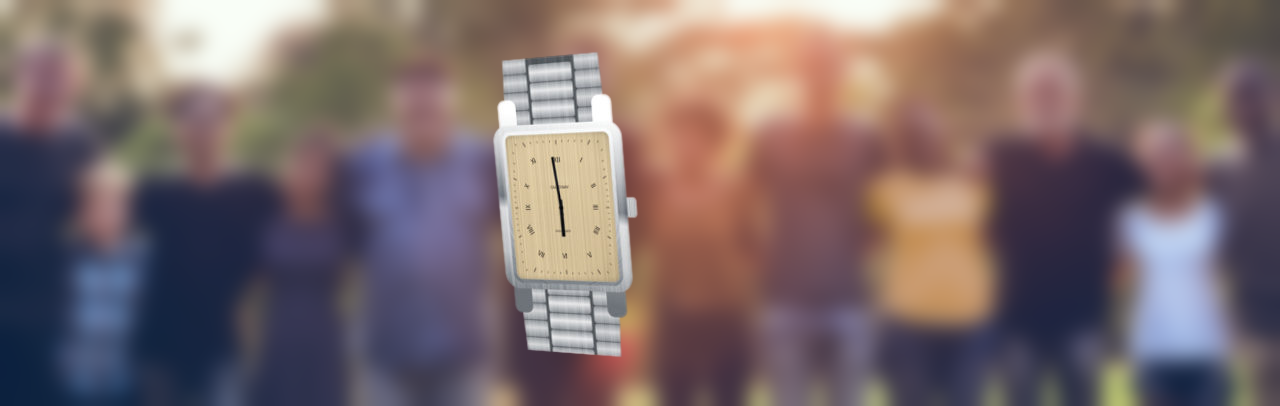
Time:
{"hour": 5, "minute": 59}
